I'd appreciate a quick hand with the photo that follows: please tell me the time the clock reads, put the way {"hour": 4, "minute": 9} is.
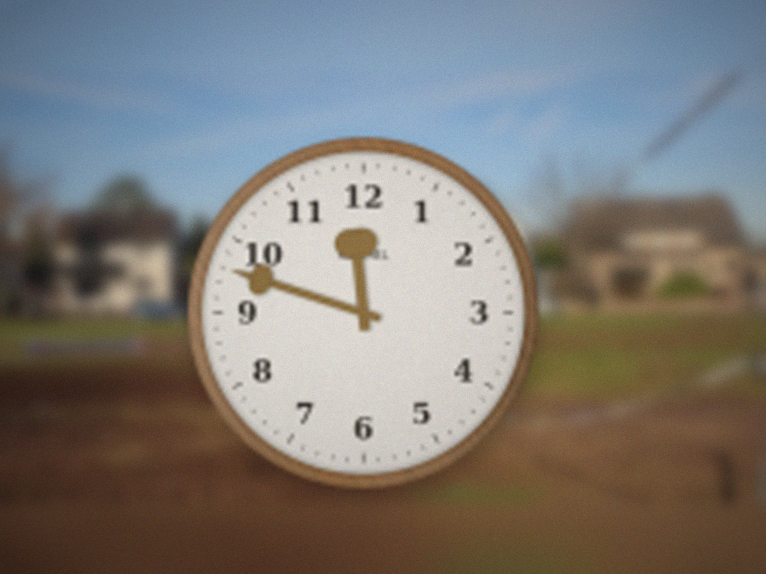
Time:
{"hour": 11, "minute": 48}
